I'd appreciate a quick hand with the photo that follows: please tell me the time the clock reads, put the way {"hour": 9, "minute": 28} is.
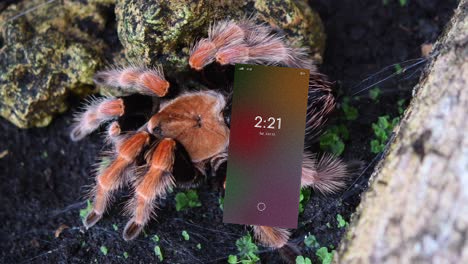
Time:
{"hour": 2, "minute": 21}
